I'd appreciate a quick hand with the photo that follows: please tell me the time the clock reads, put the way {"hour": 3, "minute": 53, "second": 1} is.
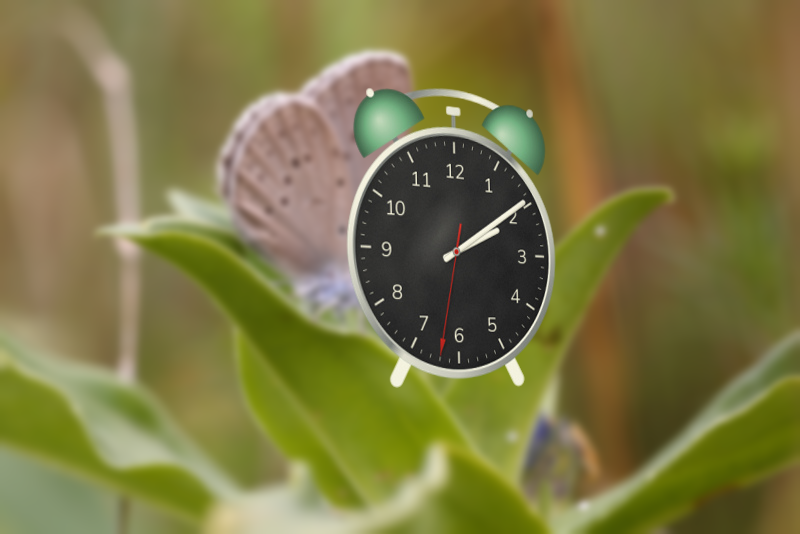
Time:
{"hour": 2, "minute": 9, "second": 32}
